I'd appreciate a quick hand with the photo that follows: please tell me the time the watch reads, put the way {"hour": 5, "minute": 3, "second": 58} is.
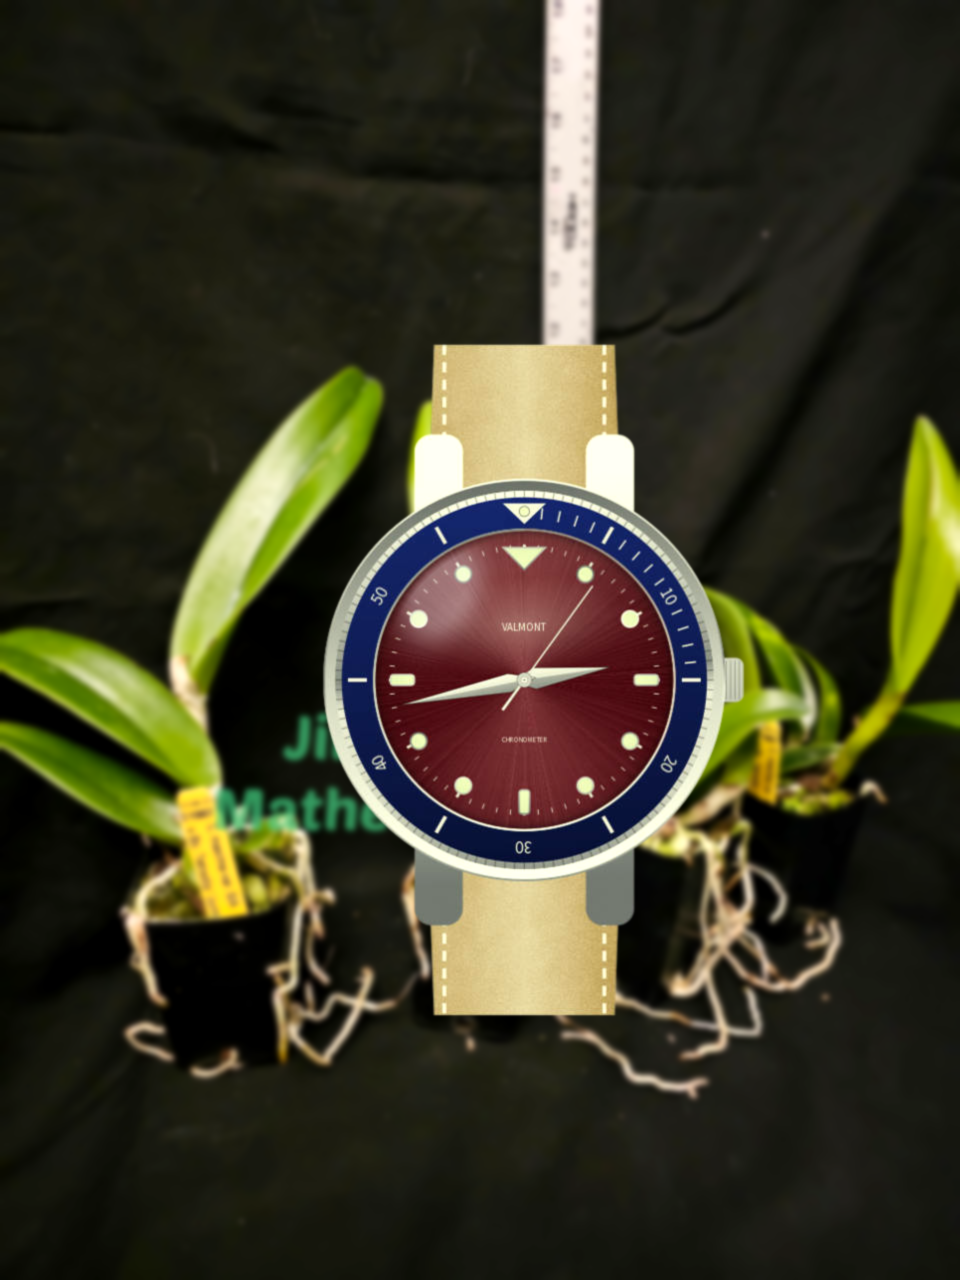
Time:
{"hour": 2, "minute": 43, "second": 6}
